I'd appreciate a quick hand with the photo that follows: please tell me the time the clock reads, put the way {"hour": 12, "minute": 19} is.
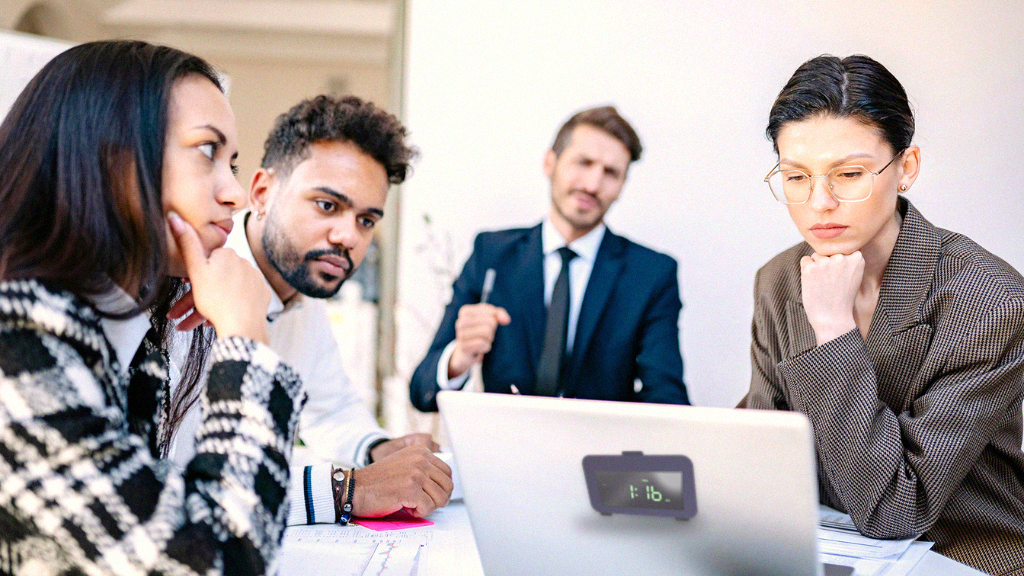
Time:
{"hour": 1, "minute": 16}
